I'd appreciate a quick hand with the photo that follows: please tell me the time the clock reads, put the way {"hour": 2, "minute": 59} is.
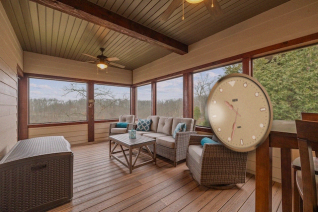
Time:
{"hour": 10, "minute": 34}
